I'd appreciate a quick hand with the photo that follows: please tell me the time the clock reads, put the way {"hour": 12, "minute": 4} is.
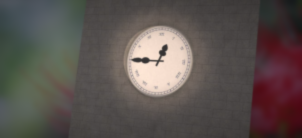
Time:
{"hour": 12, "minute": 45}
